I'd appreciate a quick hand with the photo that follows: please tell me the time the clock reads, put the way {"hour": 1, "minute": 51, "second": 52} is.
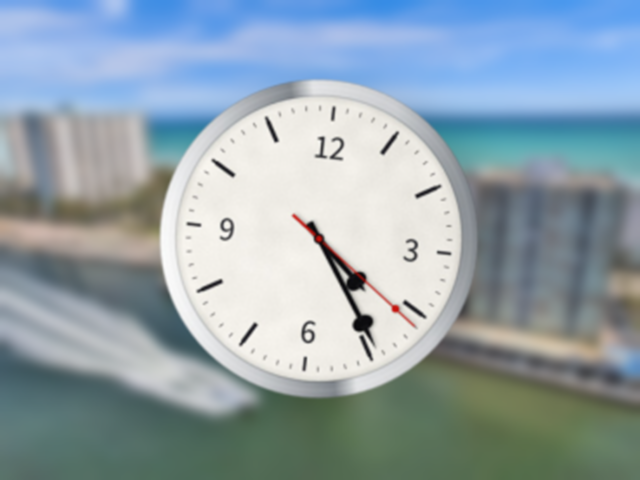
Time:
{"hour": 4, "minute": 24, "second": 21}
